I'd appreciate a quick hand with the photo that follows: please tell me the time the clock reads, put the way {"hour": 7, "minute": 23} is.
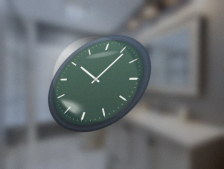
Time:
{"hour": 10, "minute": 6}
